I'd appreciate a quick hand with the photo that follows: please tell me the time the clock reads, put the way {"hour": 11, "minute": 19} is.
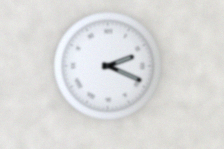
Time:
{"hour": 2, "minute": 19}
